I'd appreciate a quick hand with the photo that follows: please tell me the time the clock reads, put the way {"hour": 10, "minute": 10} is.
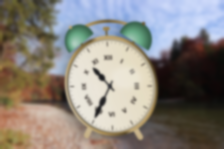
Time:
{"hour": 10, "minute": 35}
